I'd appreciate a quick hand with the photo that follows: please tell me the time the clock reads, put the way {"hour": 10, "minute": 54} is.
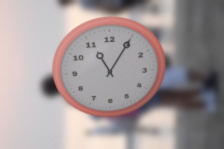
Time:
{"hour": 11, "minute": 5}
